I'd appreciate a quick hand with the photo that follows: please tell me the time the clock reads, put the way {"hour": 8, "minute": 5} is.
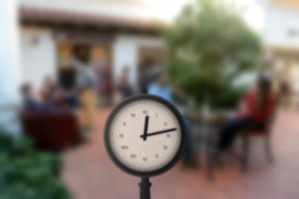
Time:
{"hour": 12, "minute": 13}
